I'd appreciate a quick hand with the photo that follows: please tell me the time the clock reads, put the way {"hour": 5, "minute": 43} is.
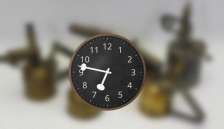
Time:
{"hour": 6, "minute": 47}
